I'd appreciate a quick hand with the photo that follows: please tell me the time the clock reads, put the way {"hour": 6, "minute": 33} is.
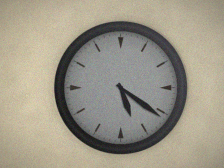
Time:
{"hour": 5, "minute": 21}
